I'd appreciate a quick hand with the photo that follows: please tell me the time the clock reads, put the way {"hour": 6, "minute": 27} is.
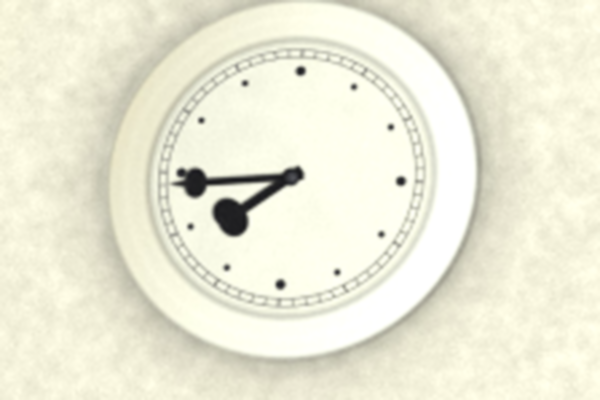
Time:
{"hour": 7, "minute": 44}
